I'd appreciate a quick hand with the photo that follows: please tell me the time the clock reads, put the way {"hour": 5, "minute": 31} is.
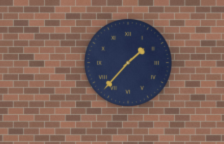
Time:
{"hour": 1, "minute": 37}
